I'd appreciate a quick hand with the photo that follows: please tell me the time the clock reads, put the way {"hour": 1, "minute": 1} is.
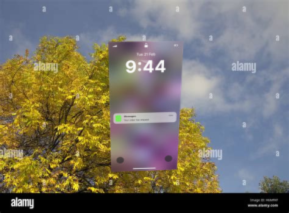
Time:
{"hour": 9, "minute": 44}
